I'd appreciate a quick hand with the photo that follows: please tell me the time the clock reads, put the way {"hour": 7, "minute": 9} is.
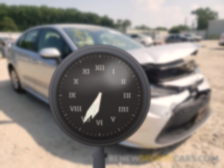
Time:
{"hour": 6, "minute": 35}
